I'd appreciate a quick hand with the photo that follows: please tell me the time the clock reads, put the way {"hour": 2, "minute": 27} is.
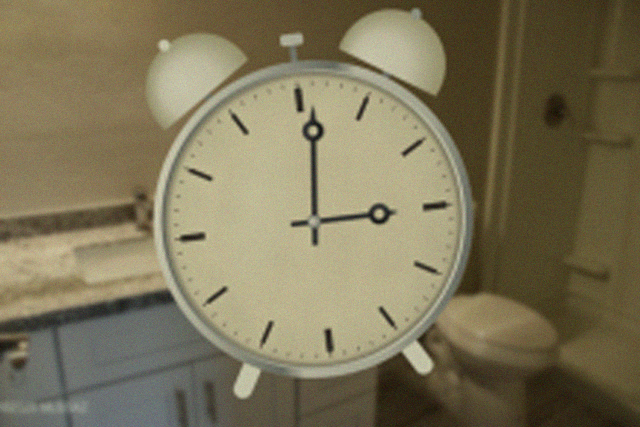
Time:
{"hour": 3, "minute": 1}
